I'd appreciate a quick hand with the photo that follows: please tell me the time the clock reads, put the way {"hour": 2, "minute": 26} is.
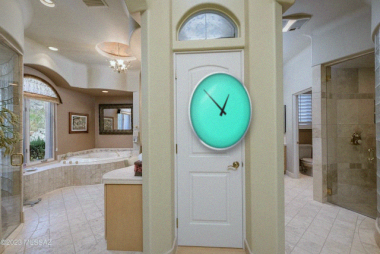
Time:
{"hour": 12, "minute": 52}
